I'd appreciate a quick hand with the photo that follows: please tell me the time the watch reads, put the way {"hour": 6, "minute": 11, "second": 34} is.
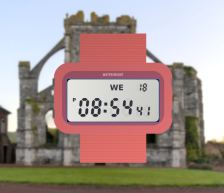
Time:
{"hour": 8, "minute": 54, "second": 41}
